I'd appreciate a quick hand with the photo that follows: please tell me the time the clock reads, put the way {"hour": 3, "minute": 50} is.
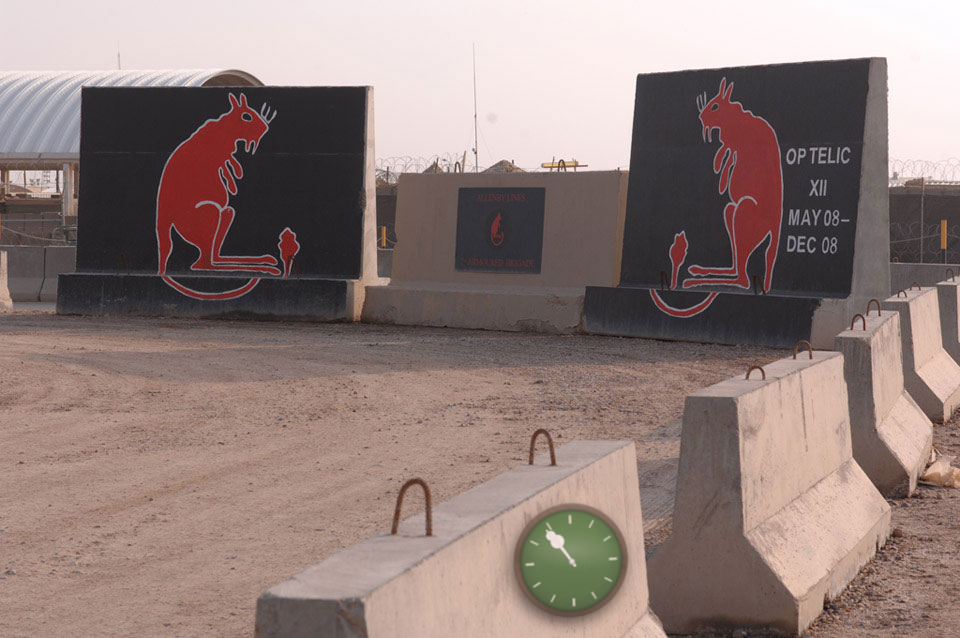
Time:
{"hour": 10, "minute": 54}
